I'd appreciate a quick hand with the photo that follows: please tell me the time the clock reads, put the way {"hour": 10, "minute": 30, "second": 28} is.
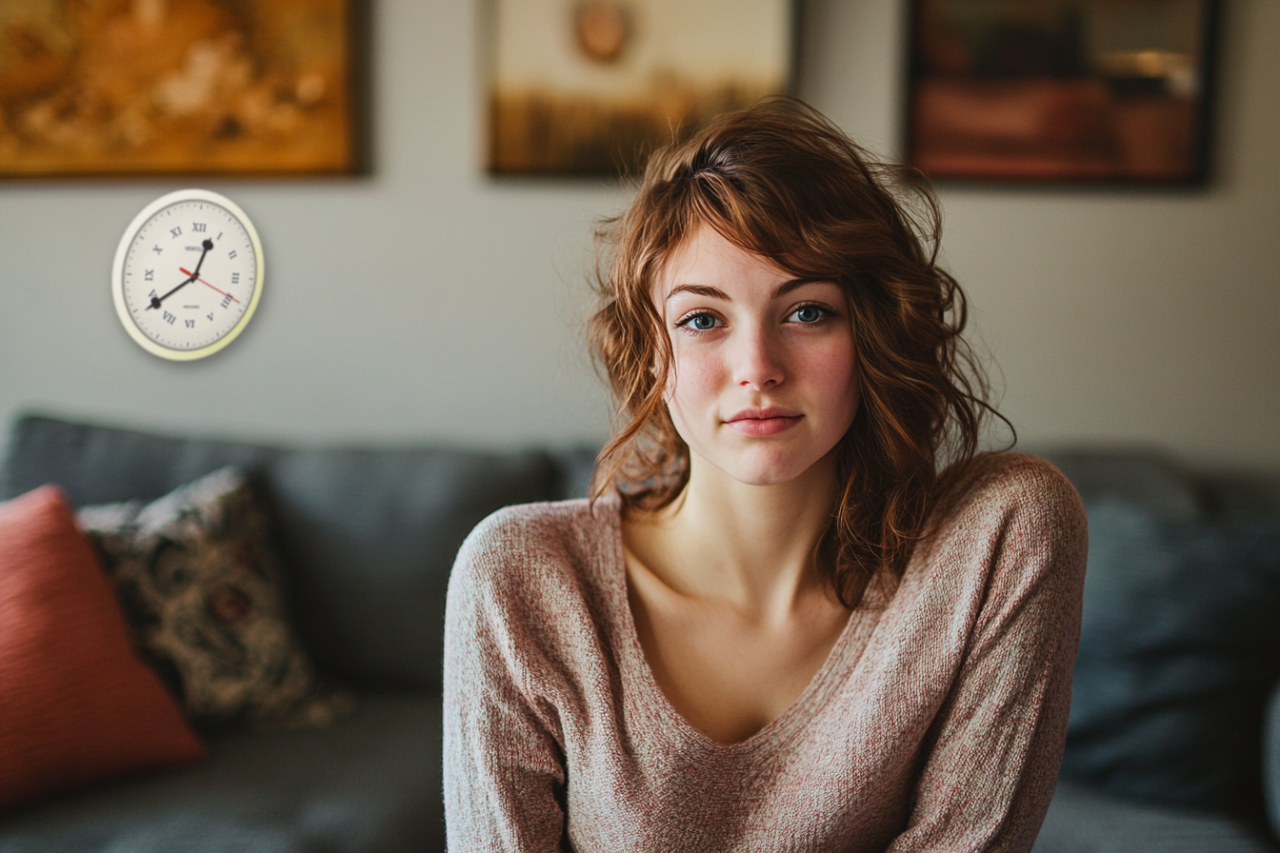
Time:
{"hour": 12, "minute": 39, "second": 19}
